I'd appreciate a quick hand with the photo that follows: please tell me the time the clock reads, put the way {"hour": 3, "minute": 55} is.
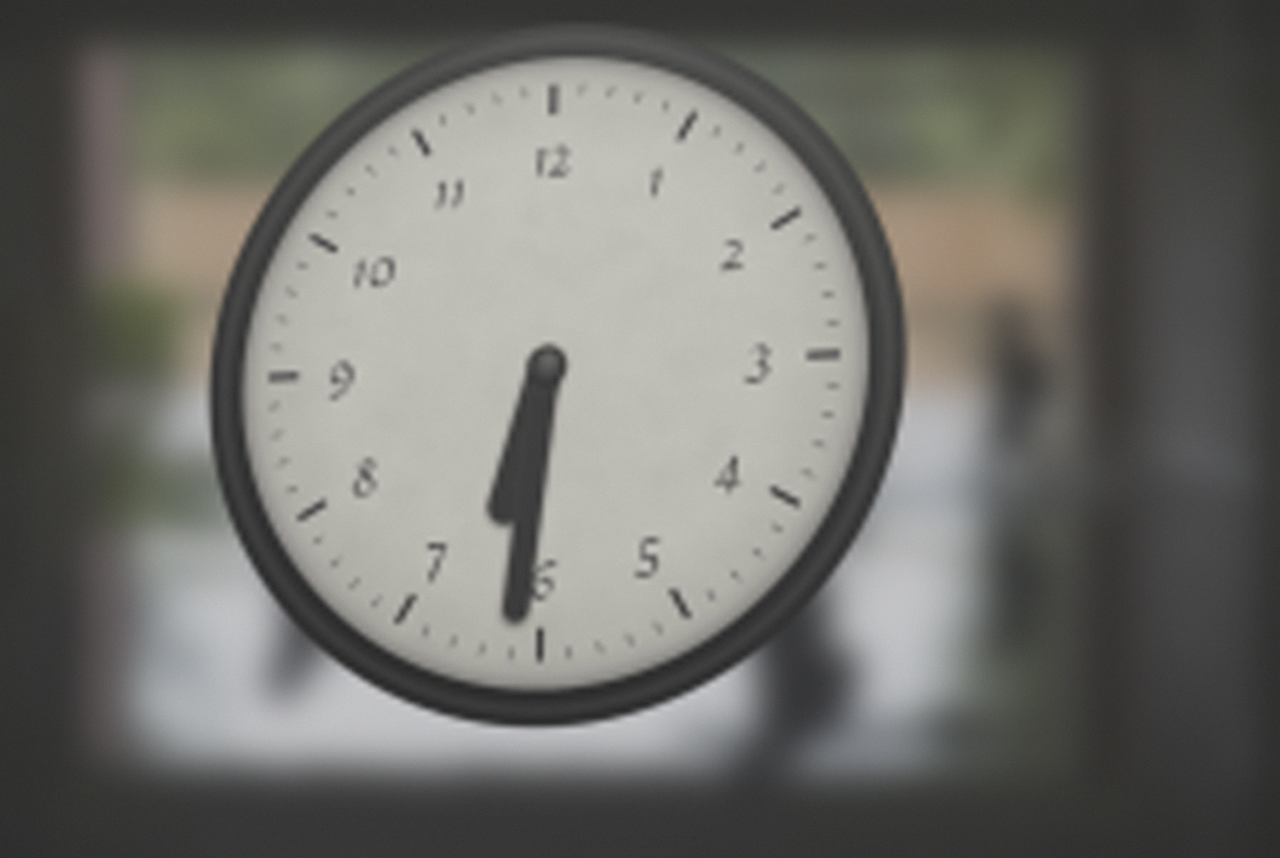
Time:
{"hour": 6, "minute": 31}
